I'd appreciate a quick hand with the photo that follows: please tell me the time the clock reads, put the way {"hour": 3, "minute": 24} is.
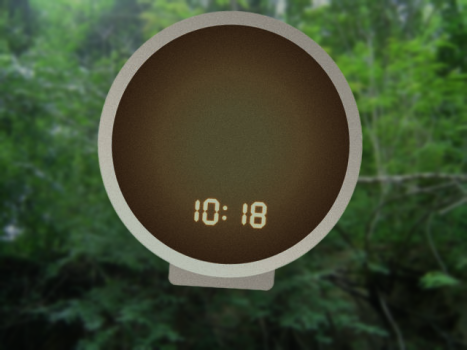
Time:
{"hour": 10, "minute": 18}
